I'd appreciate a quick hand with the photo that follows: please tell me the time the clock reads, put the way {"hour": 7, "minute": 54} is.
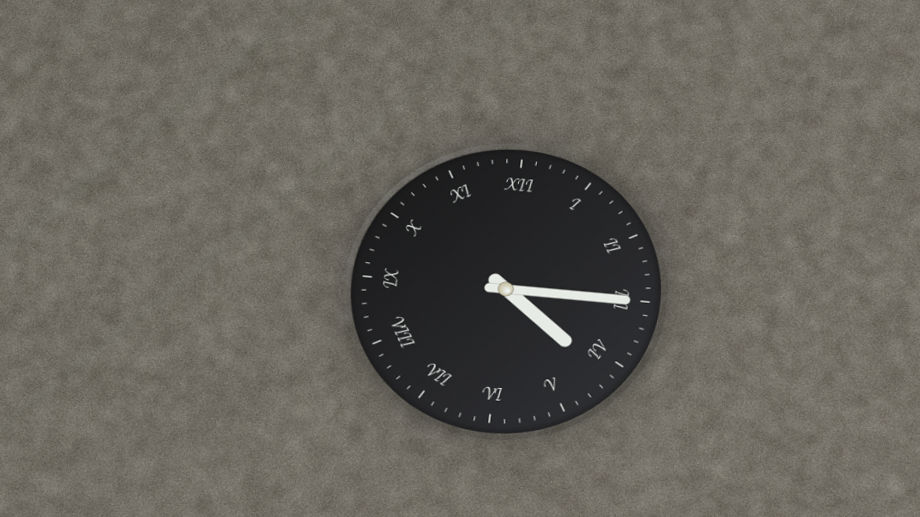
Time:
{"hour": 4, "minute": 15}
